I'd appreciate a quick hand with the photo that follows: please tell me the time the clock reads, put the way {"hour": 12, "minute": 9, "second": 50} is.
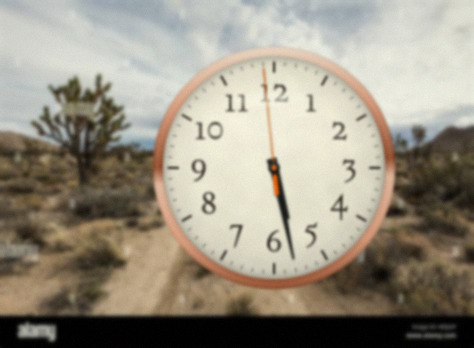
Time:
{"hour": 5, "minute": 27, "second": 59}
